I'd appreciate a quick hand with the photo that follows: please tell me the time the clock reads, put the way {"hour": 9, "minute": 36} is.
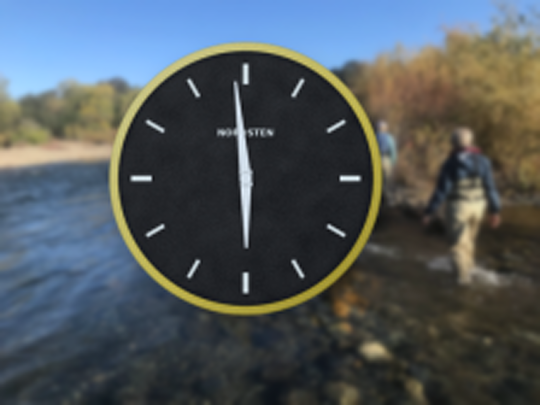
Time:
{"hour": 5, "minute": 59}
